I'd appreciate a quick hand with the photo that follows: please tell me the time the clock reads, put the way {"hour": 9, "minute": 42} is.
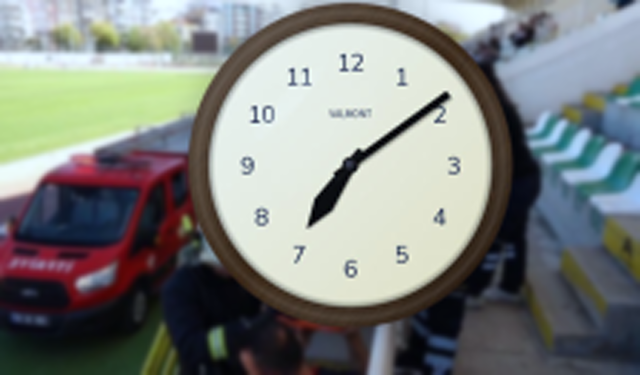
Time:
{"hour": 7, "minute": 9}
